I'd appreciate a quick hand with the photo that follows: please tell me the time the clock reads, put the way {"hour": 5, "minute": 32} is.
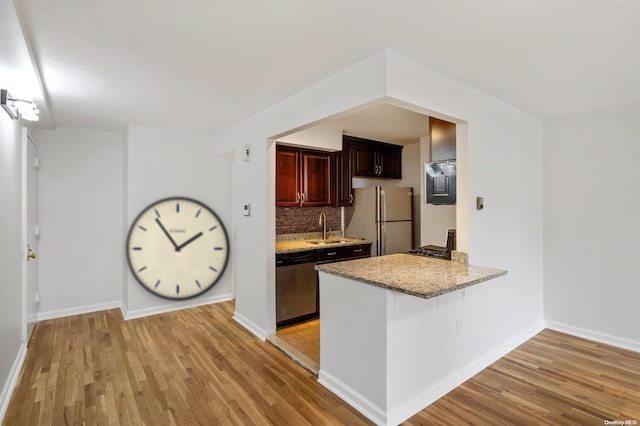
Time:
{"hour": 1, "minute": 54}
